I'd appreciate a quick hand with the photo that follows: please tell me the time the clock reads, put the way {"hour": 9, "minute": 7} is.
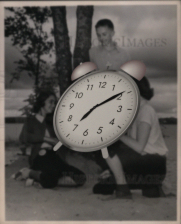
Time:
{"hour": 7, "minute": 9}
